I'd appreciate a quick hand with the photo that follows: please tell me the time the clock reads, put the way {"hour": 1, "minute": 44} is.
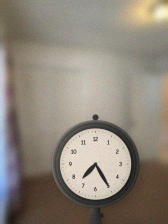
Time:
{"hour": 7, "minute": 25}
